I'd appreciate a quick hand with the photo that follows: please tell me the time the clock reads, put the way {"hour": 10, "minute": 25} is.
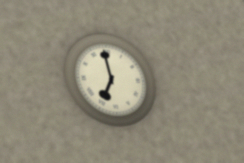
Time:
{"hour": 6, "minute": 59}
